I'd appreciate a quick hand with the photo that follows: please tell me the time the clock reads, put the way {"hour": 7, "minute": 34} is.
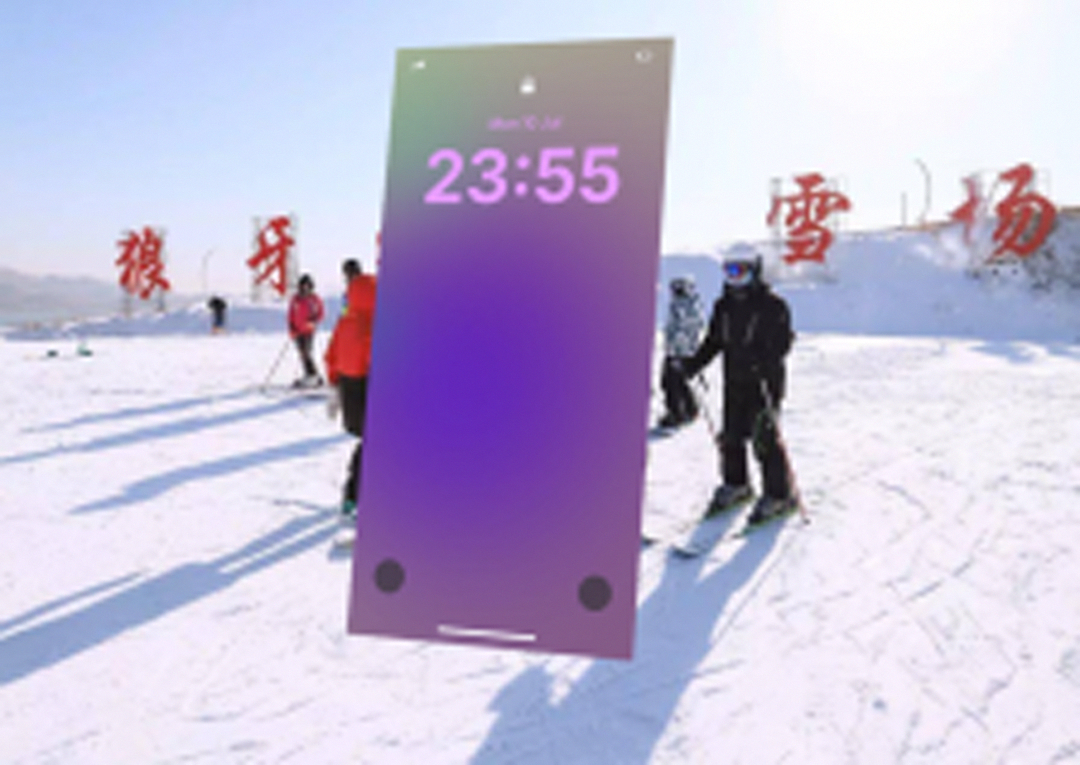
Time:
{"hour": 23, "minute": 55}
